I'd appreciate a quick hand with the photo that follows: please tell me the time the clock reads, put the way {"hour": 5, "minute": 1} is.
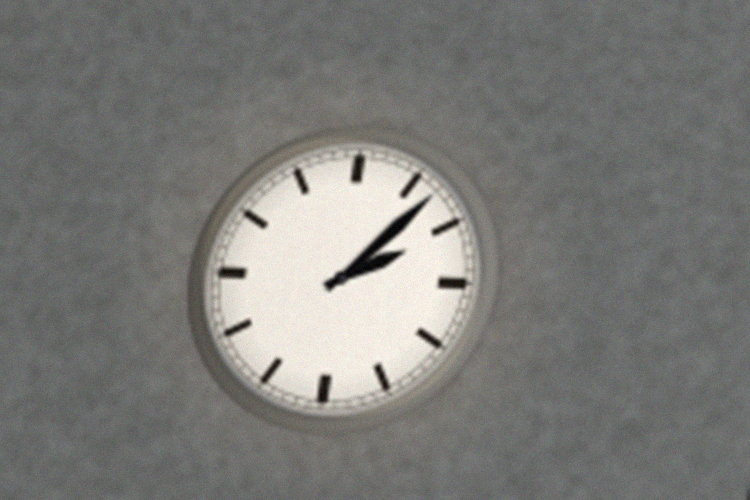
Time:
{"hour": 2, "minute": 7}
